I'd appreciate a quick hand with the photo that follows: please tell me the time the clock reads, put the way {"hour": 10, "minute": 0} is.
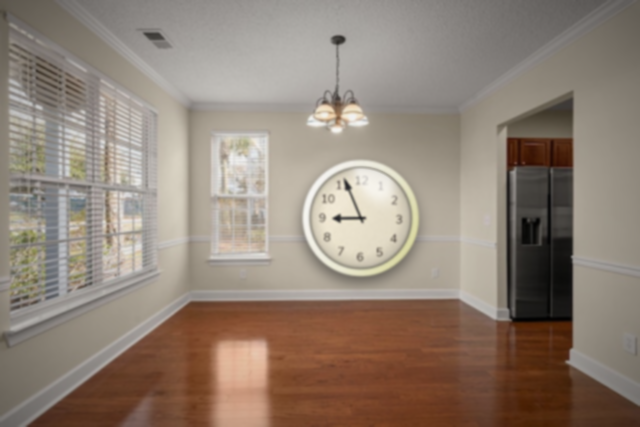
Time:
{"hour": 8, "minute": 56}
